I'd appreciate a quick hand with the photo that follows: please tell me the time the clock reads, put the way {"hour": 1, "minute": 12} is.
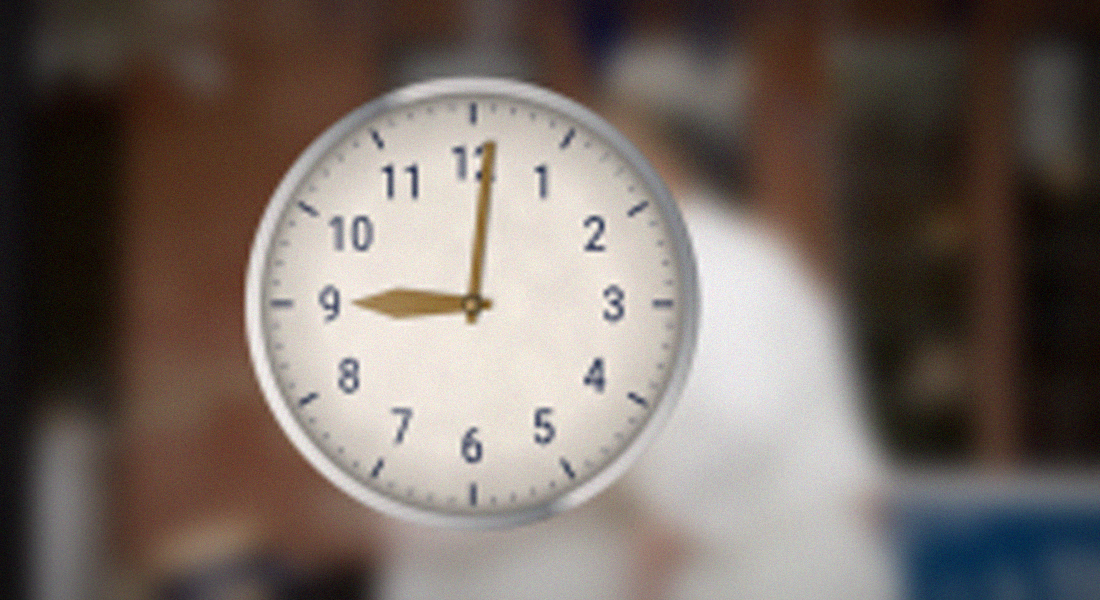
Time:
{"hour": 9, "minute": 1}
